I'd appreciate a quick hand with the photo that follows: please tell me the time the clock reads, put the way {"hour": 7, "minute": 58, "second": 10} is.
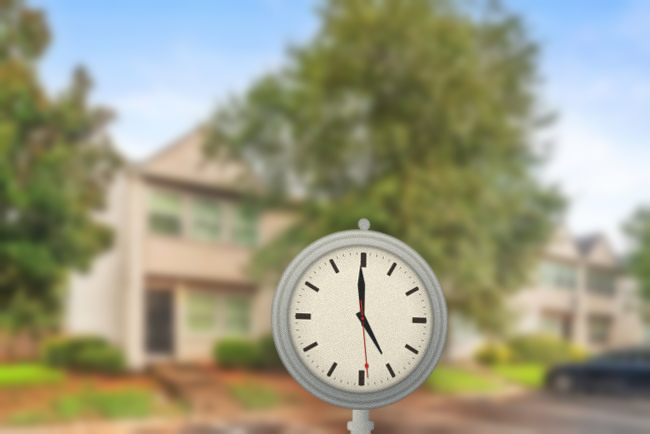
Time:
{"hour": 4, "minute": 59, "second": 29}
